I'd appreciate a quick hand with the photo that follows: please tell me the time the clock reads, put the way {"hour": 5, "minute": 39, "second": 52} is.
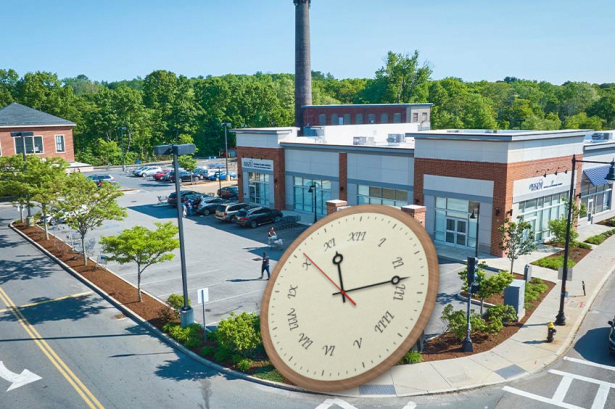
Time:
{"hour": 11, "minute": 12, "second": 51}
